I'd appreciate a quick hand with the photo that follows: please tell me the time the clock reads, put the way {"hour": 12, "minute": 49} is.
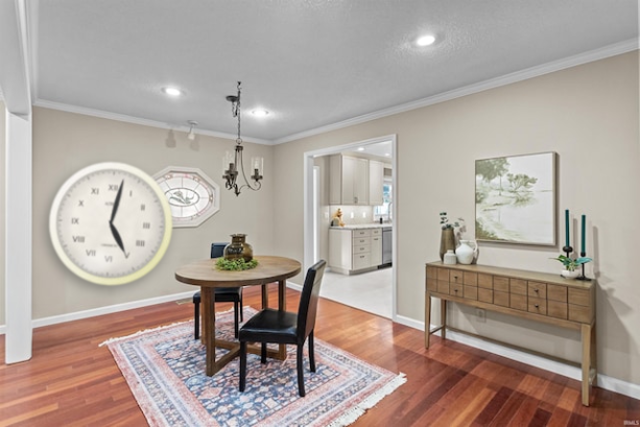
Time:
{"hour": 5, "minute": 2}
